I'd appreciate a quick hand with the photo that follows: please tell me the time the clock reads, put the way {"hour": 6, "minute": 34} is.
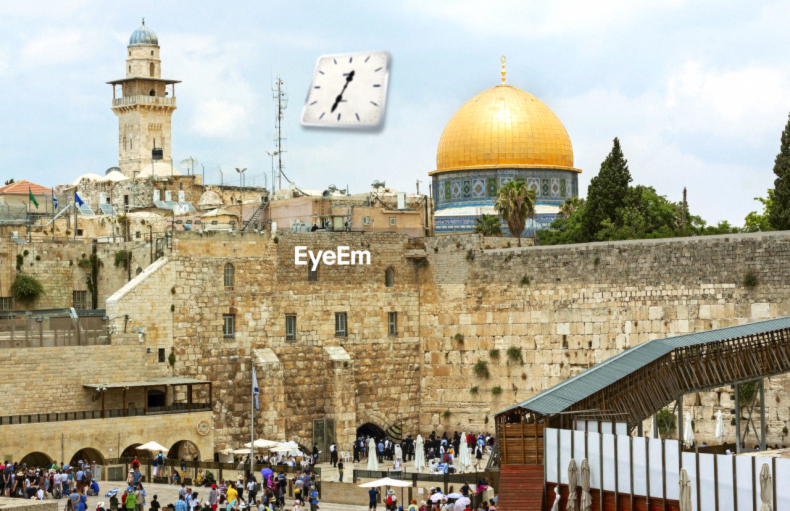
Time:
{"hour": 12, "minute": 33}
